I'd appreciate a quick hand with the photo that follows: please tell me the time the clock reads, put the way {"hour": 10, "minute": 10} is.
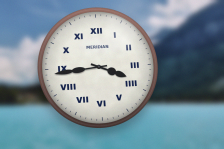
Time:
{"hour": 3, "minute": 44}
